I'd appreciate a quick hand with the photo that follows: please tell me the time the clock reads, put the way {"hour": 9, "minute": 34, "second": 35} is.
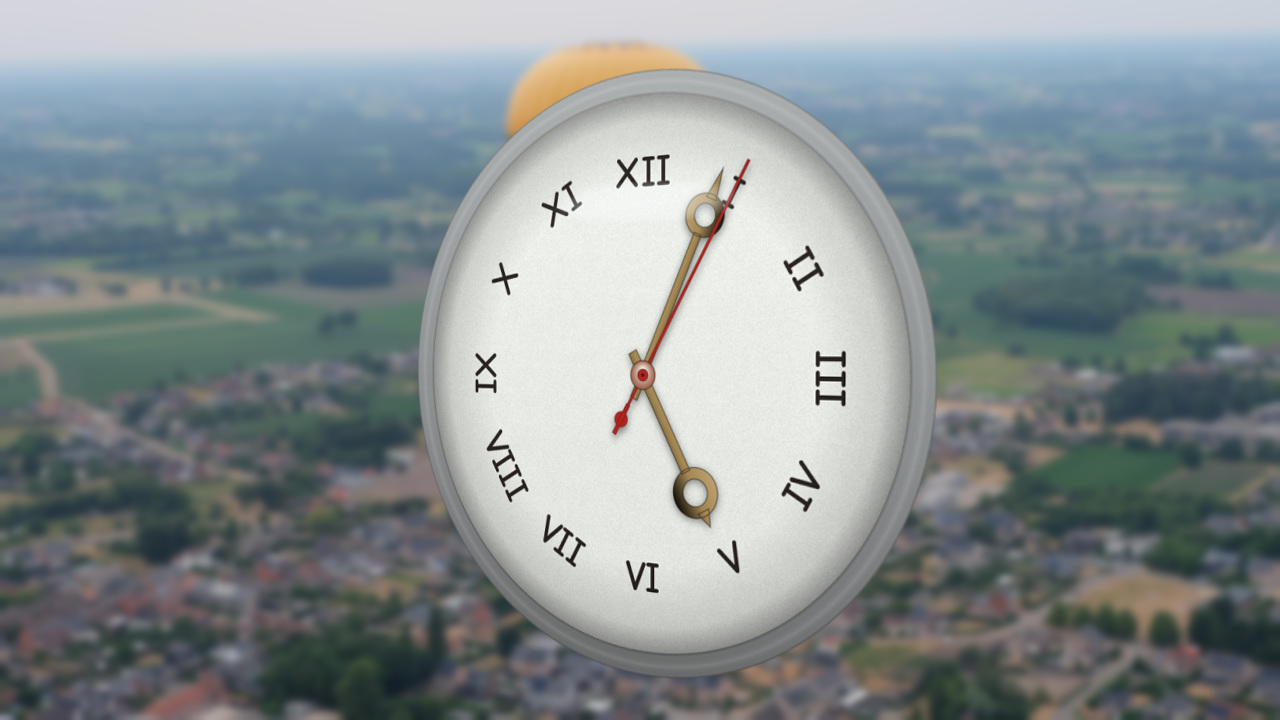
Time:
{"hour": 5, "minute": 4, "second": 5}
